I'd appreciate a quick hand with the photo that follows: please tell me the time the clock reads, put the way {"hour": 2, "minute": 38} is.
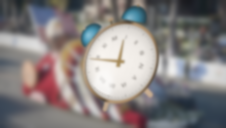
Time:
{"hour": 12, "minute": 49}
